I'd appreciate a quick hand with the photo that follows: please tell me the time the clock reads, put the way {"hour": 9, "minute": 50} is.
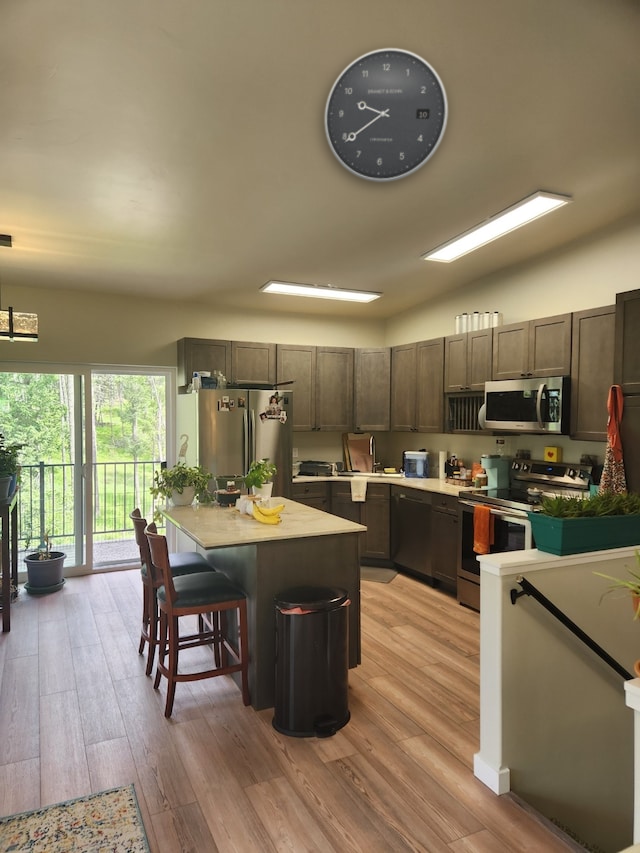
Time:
{"hour": 9, "minute": 39}
